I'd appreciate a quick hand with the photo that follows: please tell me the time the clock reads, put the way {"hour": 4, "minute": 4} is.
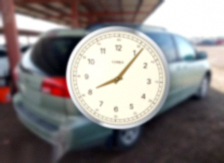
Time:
{"hour": 8, "minute": 6}
